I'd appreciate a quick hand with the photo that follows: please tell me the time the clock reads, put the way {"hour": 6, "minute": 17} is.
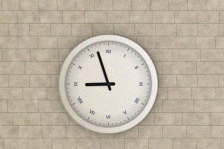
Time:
{"hour": 8, "minute": 57}
